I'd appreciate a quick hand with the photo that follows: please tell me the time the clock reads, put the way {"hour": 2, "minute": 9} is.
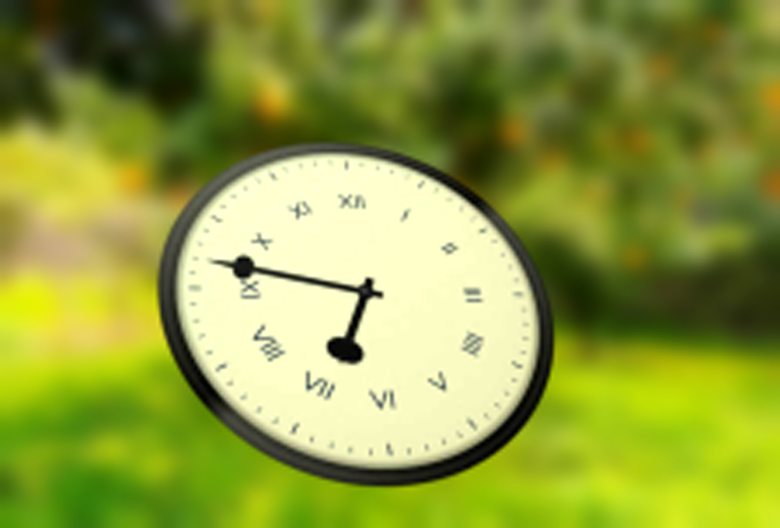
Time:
{"hour": 6, "minute": 47}
